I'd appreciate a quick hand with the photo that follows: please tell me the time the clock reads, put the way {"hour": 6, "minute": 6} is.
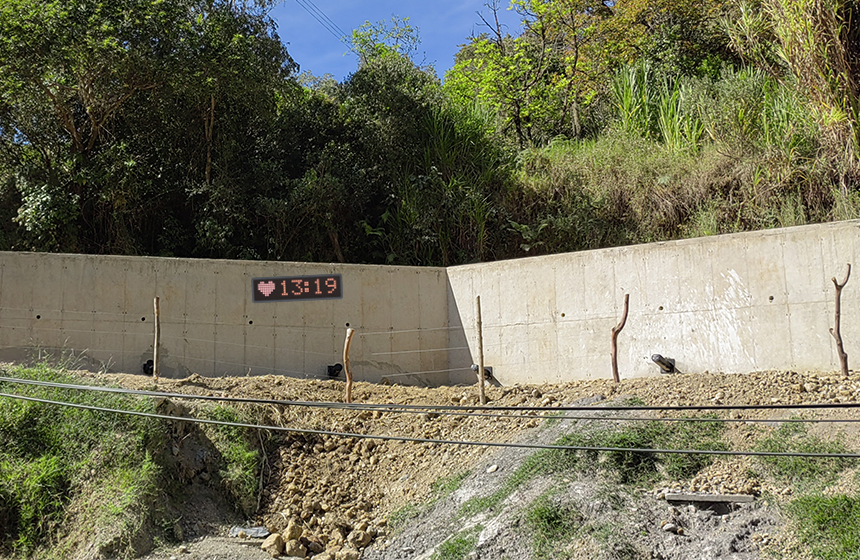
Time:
{"hour": 13, "minute": 19}
